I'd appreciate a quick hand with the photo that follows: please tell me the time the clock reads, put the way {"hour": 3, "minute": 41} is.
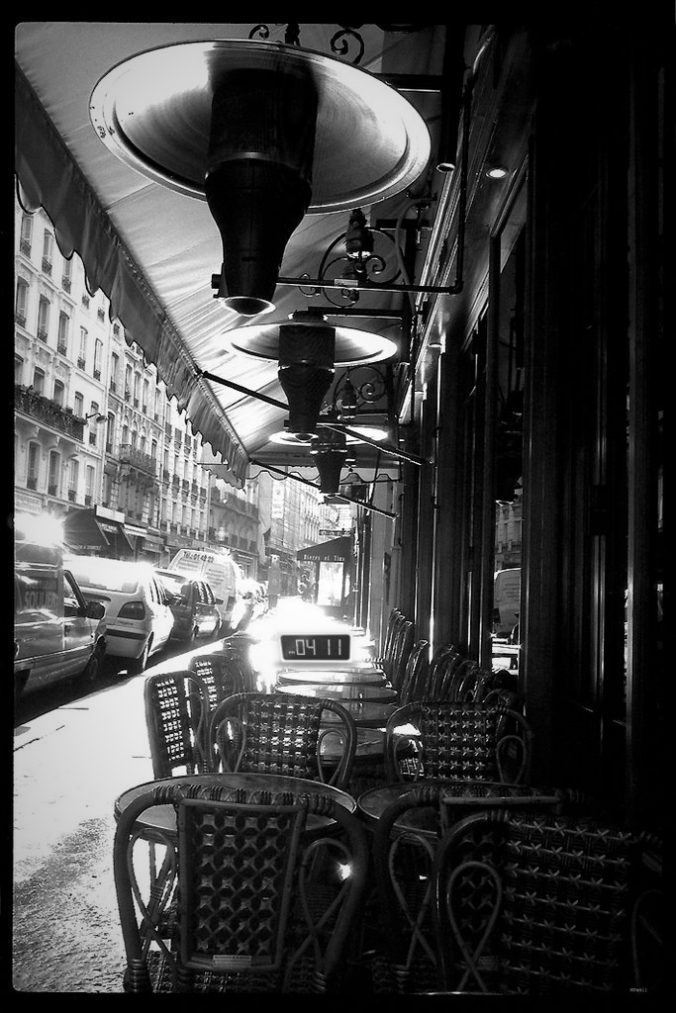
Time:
{"hour": 4, "minute": 11}
